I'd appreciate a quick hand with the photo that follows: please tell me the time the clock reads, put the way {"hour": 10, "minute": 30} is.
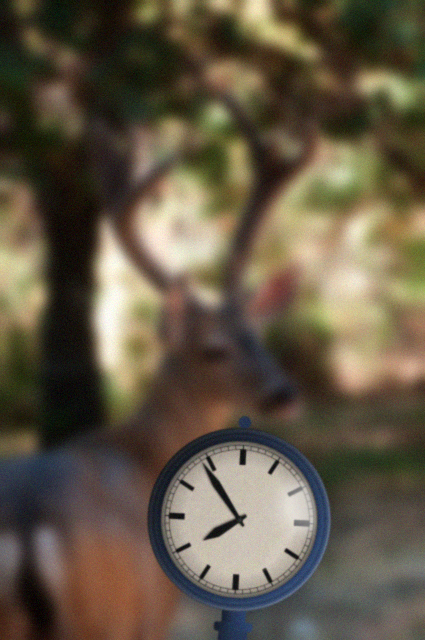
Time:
{"hour": 7, "minute": 54}
